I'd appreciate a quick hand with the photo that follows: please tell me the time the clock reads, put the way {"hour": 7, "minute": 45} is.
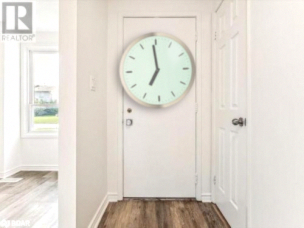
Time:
{"hour": 6, "minute": 59}
